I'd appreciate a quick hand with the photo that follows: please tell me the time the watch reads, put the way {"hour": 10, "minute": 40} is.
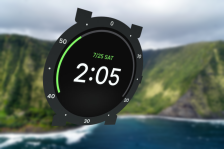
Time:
{"hour": 2, "minute": 5}
